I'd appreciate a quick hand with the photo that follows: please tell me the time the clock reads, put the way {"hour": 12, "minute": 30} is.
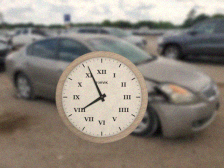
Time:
{"hour": 7, "minute": 56}
